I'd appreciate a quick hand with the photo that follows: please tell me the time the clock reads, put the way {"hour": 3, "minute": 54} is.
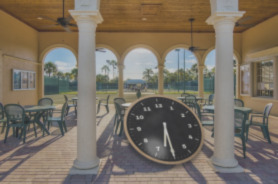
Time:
{"hour": 6, "minute": 30}
